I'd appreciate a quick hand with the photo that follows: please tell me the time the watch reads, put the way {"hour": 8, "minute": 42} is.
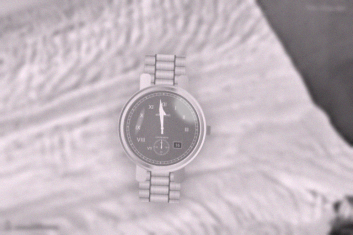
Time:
{"hour": 11, "minute": 59}
